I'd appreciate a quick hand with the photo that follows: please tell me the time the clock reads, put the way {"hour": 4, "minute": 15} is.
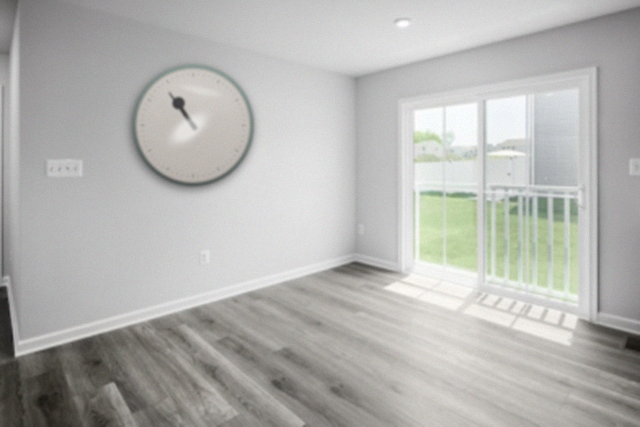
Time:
{"hour": 10, "minute": 54}
